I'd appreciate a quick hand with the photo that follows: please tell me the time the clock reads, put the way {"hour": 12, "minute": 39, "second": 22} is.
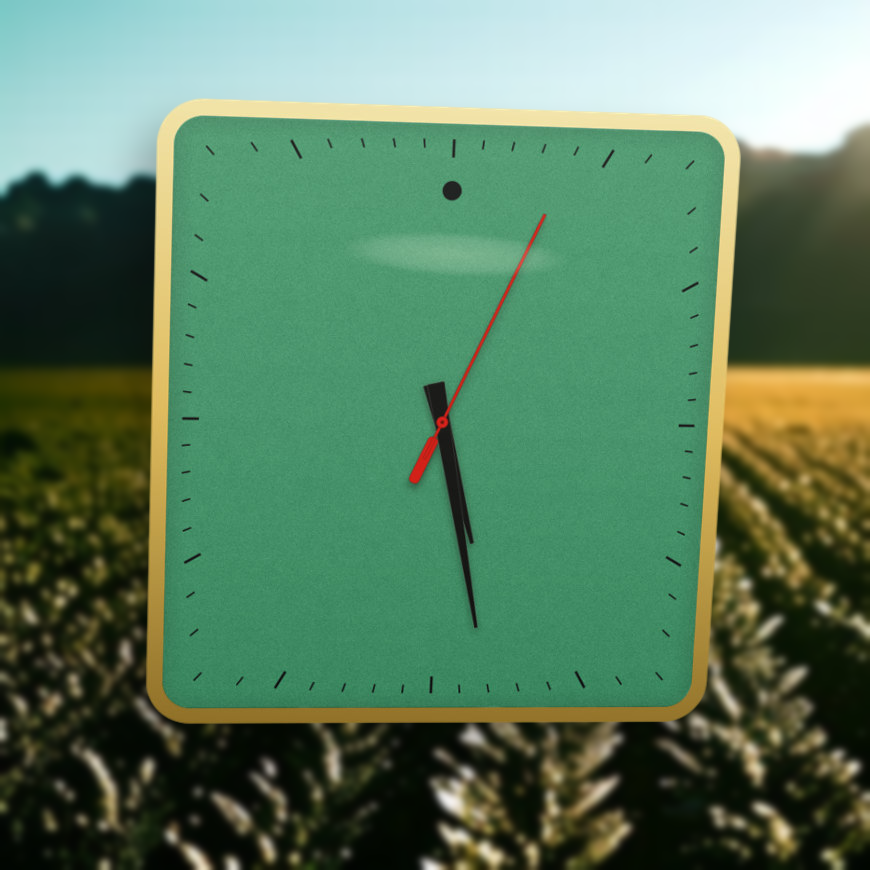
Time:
{"hour": 5, "minute": 28, "second": 4}
